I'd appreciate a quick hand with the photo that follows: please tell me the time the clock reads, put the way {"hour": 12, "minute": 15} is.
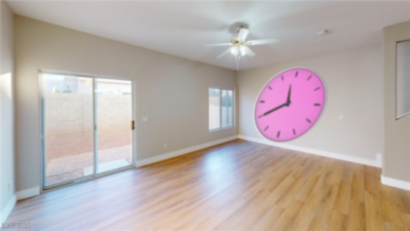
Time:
{"hour": 11, "minute": 40}
